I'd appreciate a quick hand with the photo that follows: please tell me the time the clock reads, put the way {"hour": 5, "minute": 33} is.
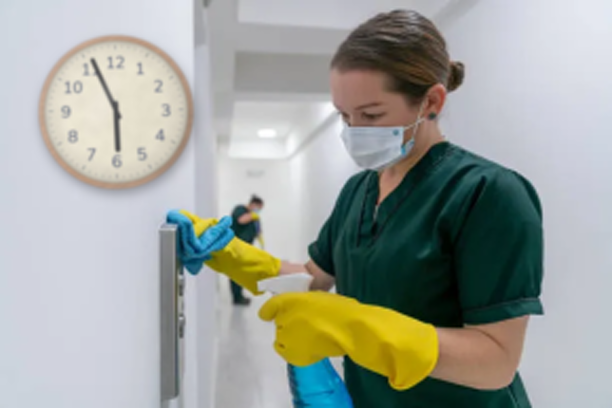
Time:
{"hour": 5, "minute": 56}
